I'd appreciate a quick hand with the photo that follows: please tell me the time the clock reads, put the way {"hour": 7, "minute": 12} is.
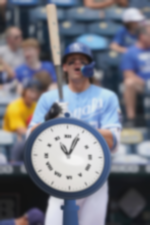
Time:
{"hour": 11, "minute": 4}
